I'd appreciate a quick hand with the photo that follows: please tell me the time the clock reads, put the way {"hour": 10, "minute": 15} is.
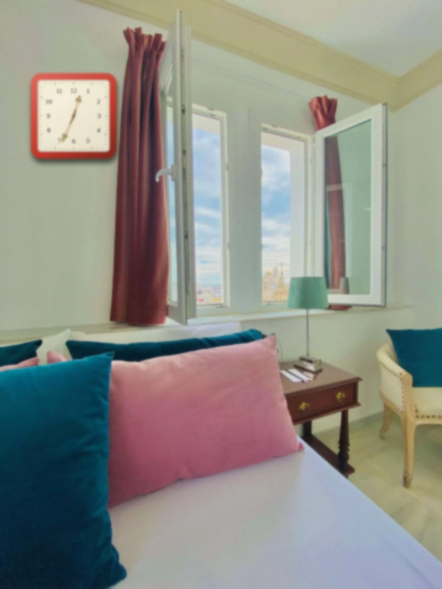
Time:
{"hour": 12, "minute": 34}
